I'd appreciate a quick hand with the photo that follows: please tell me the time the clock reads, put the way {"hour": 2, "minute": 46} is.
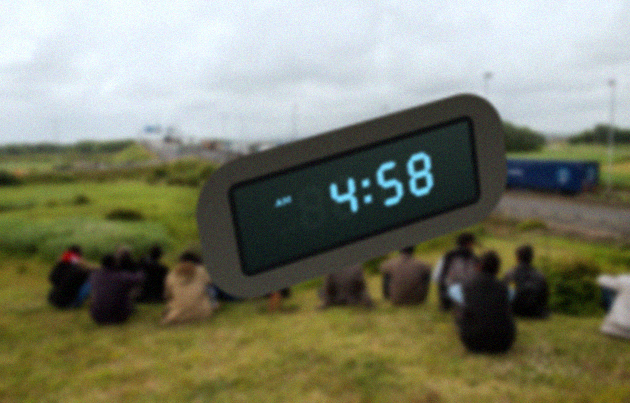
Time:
{"hour": 4, "minute": 58}
